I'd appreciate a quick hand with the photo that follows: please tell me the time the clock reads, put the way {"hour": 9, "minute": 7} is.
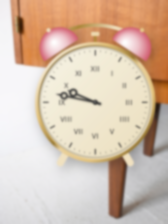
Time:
{"hour": 9, "minute": 47}
